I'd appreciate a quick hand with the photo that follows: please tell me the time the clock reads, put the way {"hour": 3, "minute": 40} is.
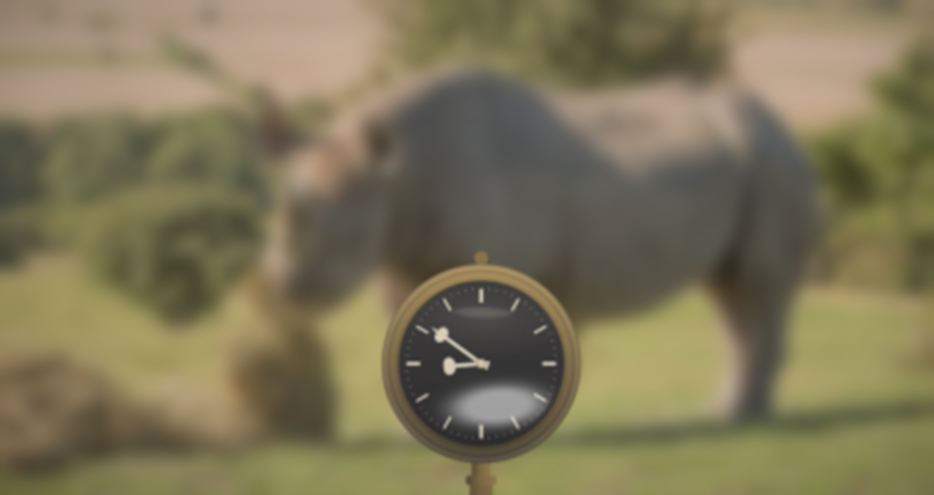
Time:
{"hour": 8, "minute": 51}
